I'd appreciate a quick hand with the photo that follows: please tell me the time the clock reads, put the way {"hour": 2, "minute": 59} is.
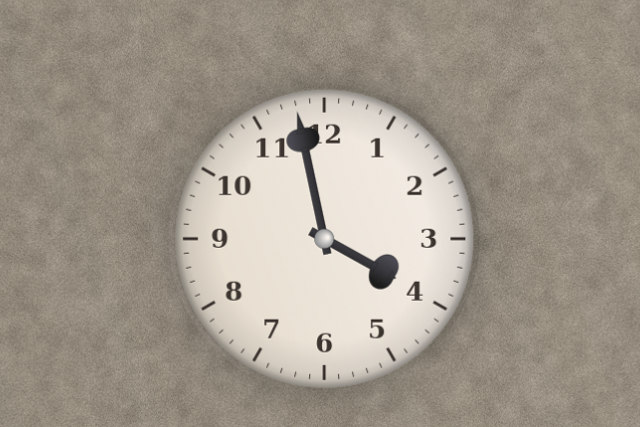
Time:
{"hour": 3, "minute": 58}
